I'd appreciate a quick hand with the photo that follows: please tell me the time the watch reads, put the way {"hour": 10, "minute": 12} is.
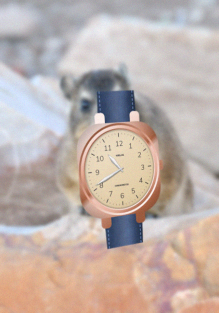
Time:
{"hour": 10, "minute": 41}
